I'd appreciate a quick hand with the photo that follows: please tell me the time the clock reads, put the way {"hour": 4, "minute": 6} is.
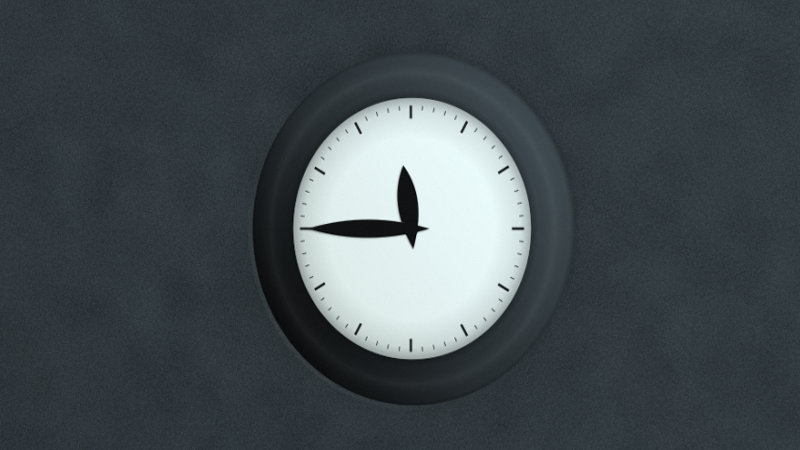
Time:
{"hour": 11, "minute": 45}
